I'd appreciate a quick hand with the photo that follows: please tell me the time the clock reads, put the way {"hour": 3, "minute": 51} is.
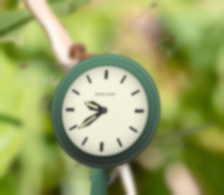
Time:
{"hour": 9, "minute": 39}
